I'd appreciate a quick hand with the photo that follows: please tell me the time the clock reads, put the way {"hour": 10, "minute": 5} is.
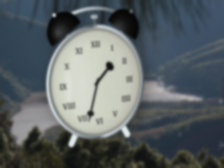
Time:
{"hour": 1, "minute": 33}
